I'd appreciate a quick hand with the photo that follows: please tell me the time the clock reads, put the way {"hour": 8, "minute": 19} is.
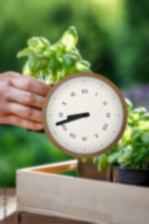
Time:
{"hour": 8, "minute": 42}
